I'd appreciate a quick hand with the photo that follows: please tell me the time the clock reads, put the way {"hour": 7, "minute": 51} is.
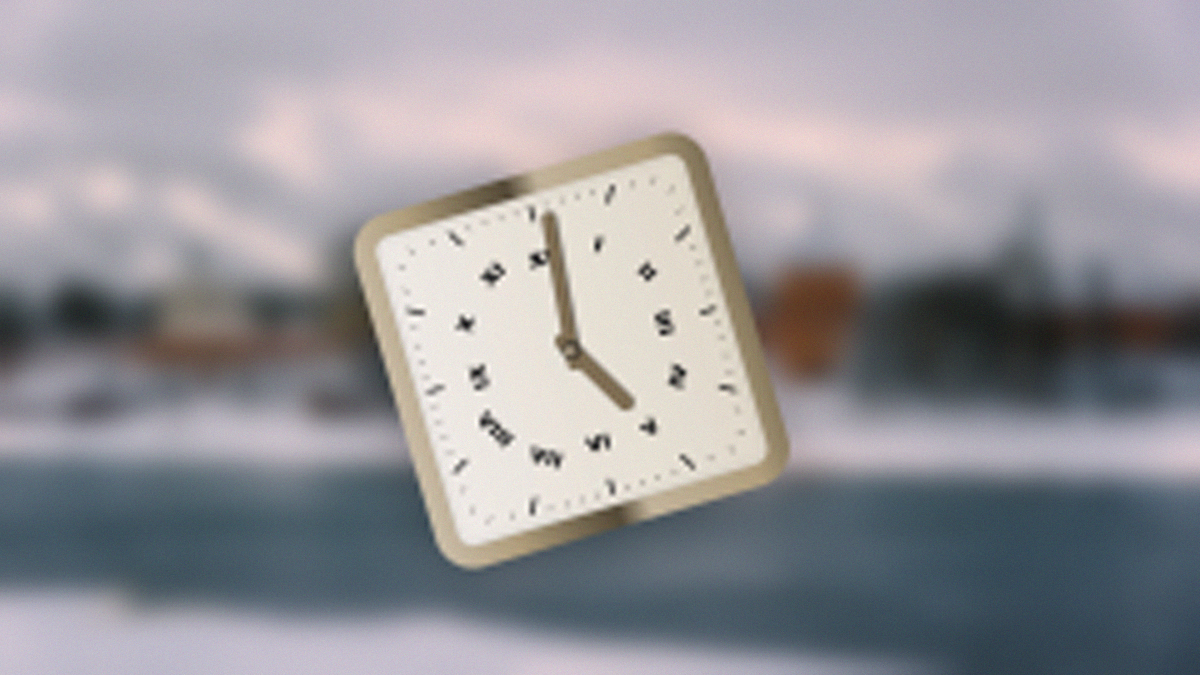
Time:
{"hour": 5, "minute": 1}
